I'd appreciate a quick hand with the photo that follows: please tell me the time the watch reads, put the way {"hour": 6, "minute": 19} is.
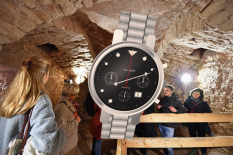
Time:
{"hour": 8, "minute": 11}
